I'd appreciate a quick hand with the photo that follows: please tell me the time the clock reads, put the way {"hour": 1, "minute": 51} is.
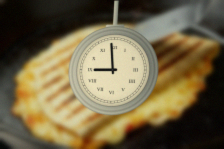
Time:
{"hour": 8, "minute": 59}
